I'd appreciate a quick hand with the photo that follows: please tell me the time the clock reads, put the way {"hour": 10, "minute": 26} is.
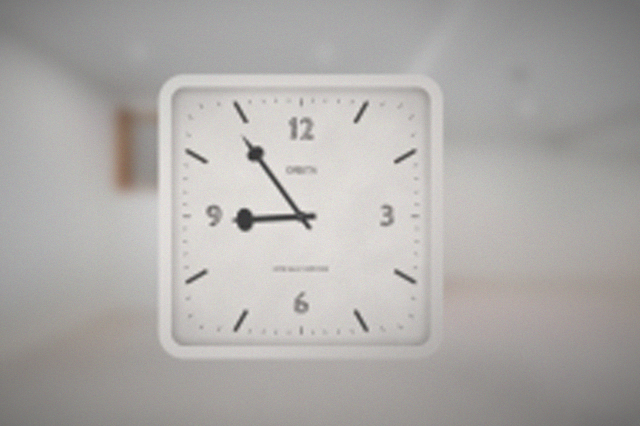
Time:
{"hour": 8, "minute": 54}
